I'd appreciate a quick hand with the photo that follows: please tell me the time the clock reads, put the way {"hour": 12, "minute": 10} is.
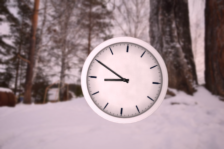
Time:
{"hour": 8, "minute": 50}
